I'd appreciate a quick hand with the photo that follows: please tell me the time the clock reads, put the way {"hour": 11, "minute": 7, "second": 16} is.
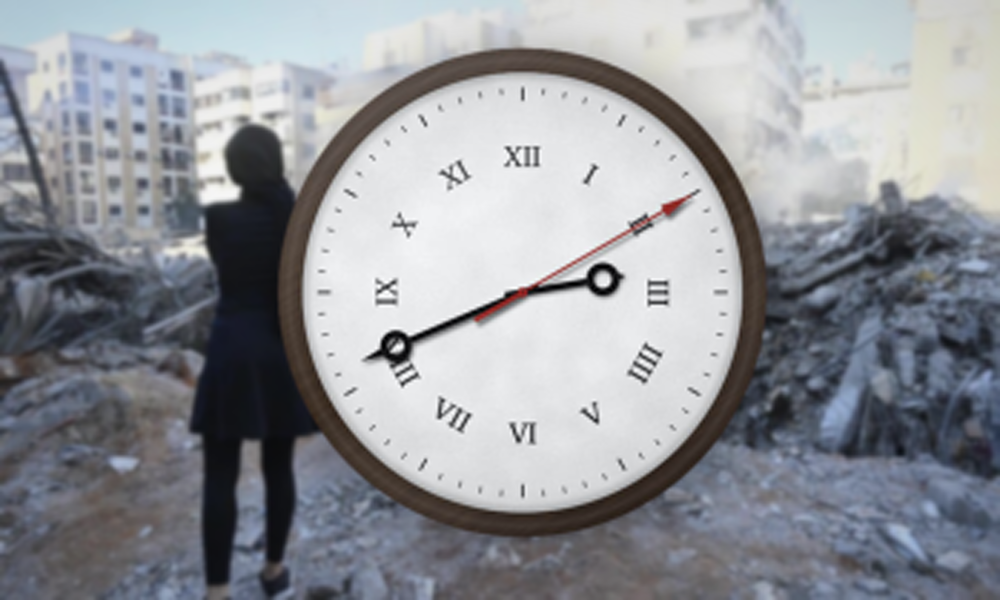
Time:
{"hour": 2, "minute": 41, "second": 10}
